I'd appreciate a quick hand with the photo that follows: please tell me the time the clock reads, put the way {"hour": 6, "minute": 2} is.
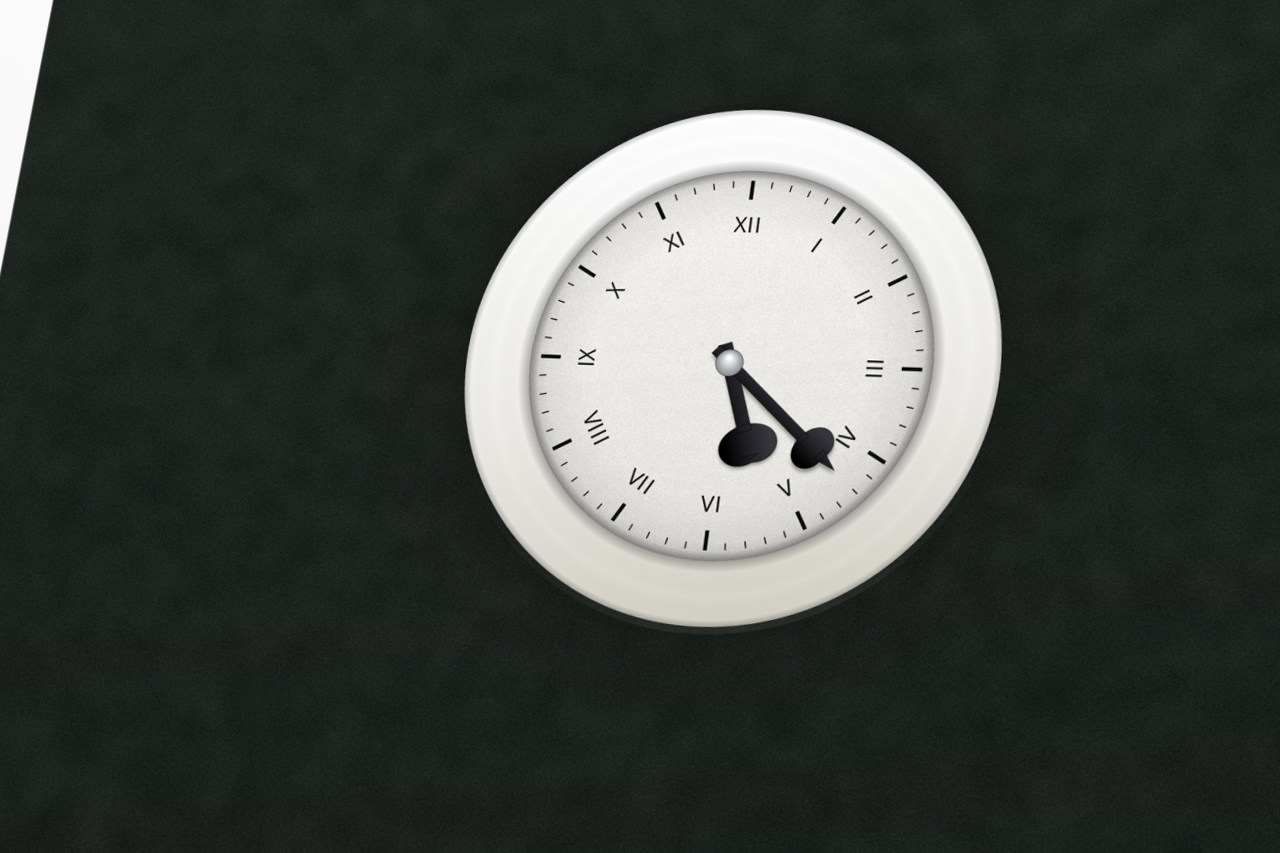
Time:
{"hour": 5, "minute": 22}
